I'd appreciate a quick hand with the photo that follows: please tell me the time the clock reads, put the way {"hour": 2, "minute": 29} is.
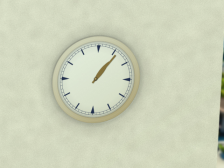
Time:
{"hour": 1, "minute": 6}
